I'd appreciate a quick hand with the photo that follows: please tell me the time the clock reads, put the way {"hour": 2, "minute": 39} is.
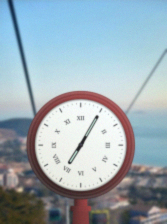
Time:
{"hour": 7, "minute": 5}
